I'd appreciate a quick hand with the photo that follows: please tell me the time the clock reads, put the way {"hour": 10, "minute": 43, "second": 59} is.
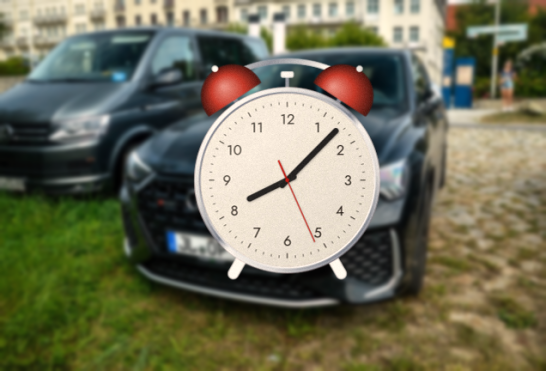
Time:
{"hour": 8, "minute": 7, "second": 26}
